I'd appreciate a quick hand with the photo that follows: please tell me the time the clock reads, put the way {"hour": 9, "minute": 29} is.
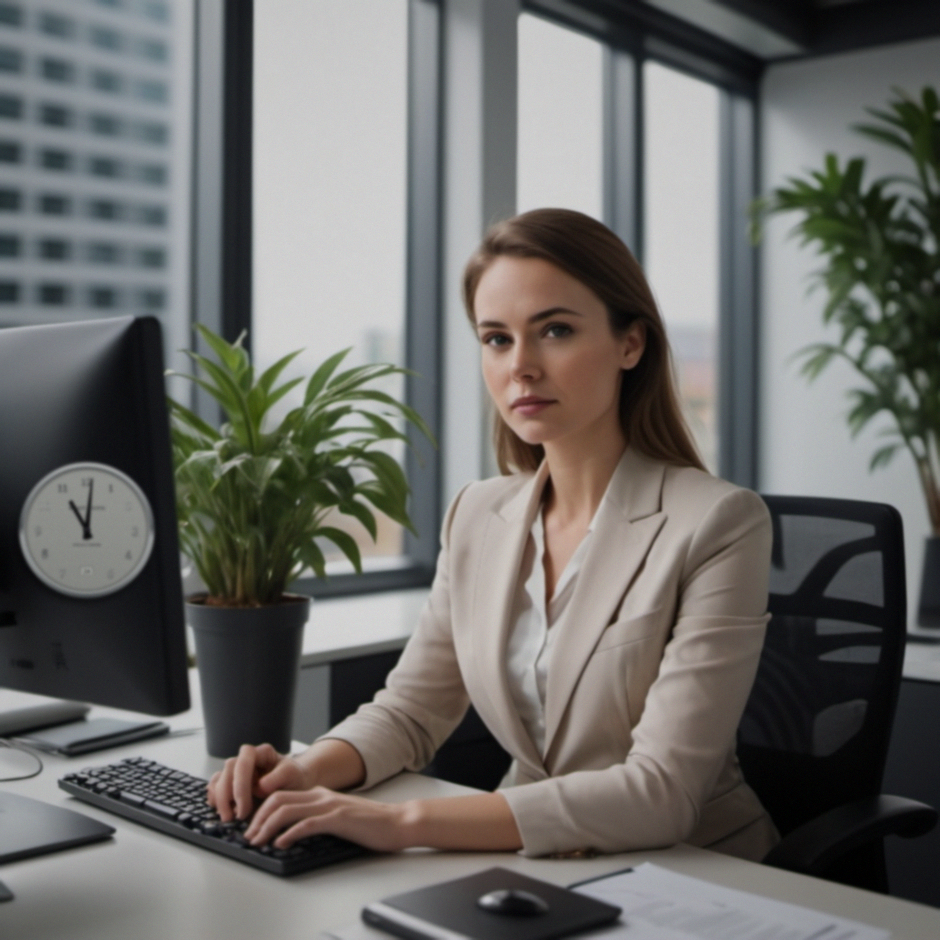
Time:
{"hour": 11, "minute": 1}
